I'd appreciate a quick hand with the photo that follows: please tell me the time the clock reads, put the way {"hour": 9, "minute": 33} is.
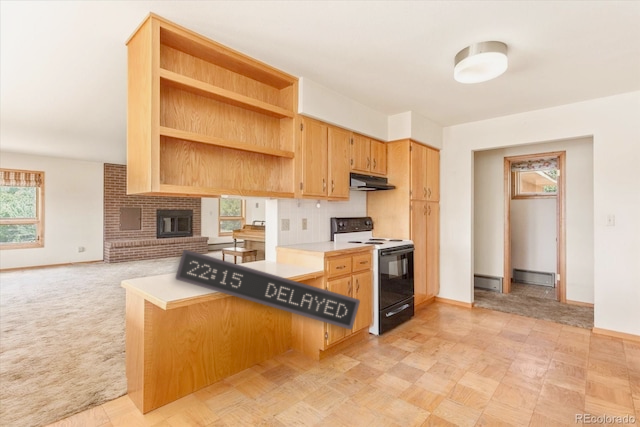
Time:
{"hour": 22, "minute": 15}
